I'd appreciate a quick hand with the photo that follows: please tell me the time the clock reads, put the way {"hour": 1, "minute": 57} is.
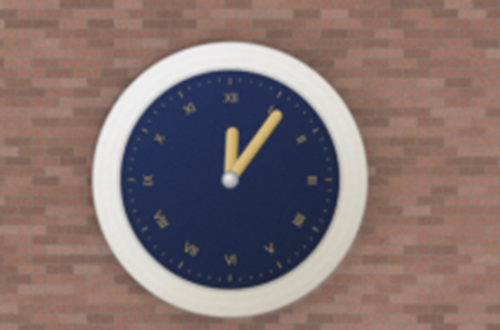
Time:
{"hour": 12, "minute": 6}
